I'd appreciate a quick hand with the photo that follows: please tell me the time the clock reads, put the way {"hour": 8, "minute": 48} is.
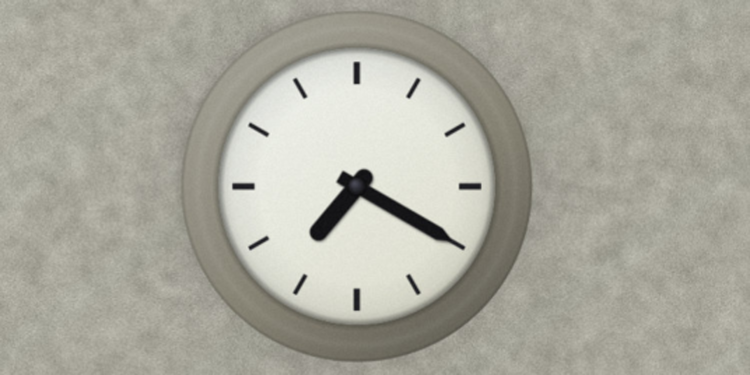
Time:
{"hour": 7, "minute": 20}
